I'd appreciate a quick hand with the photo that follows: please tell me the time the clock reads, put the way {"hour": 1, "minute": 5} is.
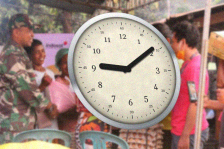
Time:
{"hour": 9, "minute": 9}
